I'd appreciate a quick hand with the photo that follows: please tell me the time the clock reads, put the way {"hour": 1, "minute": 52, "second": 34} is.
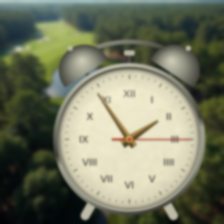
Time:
{"hour": 1, "minute": 54, "second": 15}
